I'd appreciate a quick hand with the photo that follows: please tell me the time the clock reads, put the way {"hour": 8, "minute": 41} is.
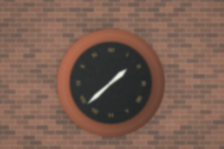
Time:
{"hour": 1, "minute": 38}
